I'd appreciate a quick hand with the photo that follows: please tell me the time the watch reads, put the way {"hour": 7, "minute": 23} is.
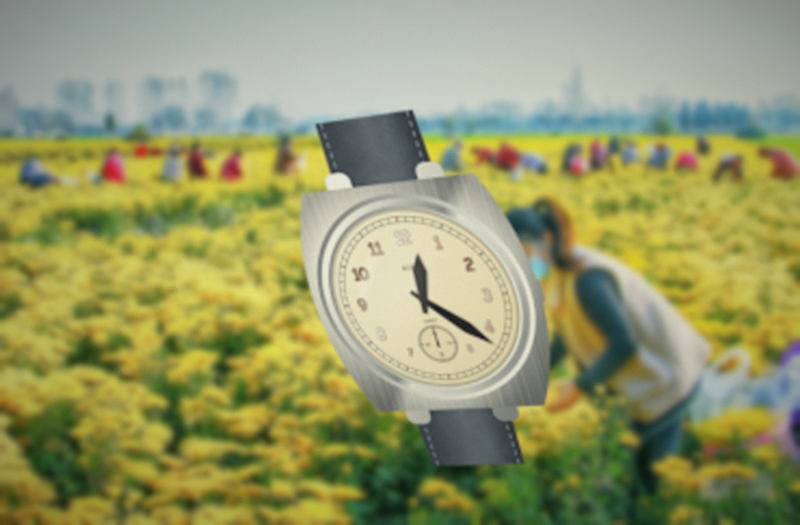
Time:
{"hour": 12, "minute": 22}
